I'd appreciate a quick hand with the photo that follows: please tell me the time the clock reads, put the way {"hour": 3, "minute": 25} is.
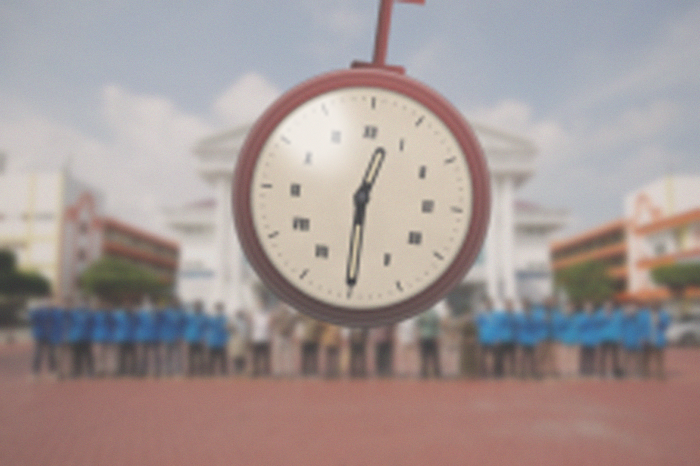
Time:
{"hour": 12, "minute": 30}
